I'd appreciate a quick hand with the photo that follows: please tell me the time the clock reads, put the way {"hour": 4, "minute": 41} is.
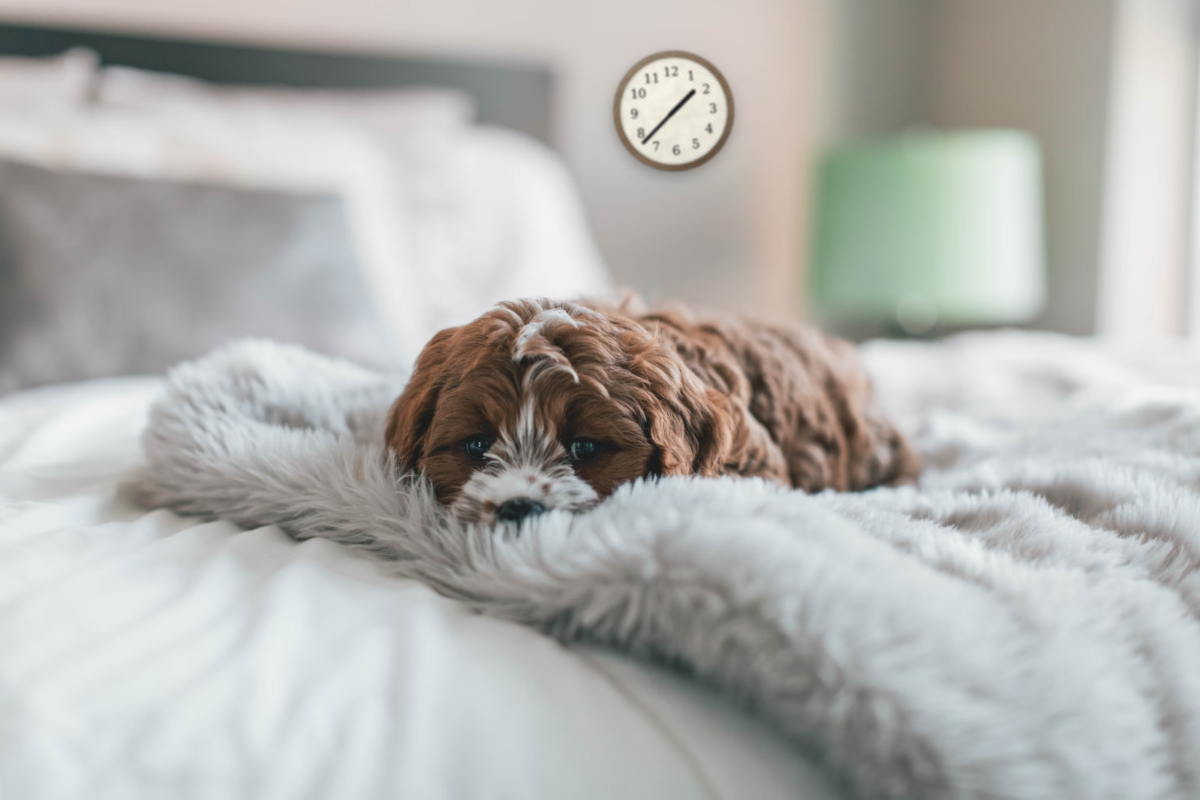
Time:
{"hour": 1, "minute": 38}
